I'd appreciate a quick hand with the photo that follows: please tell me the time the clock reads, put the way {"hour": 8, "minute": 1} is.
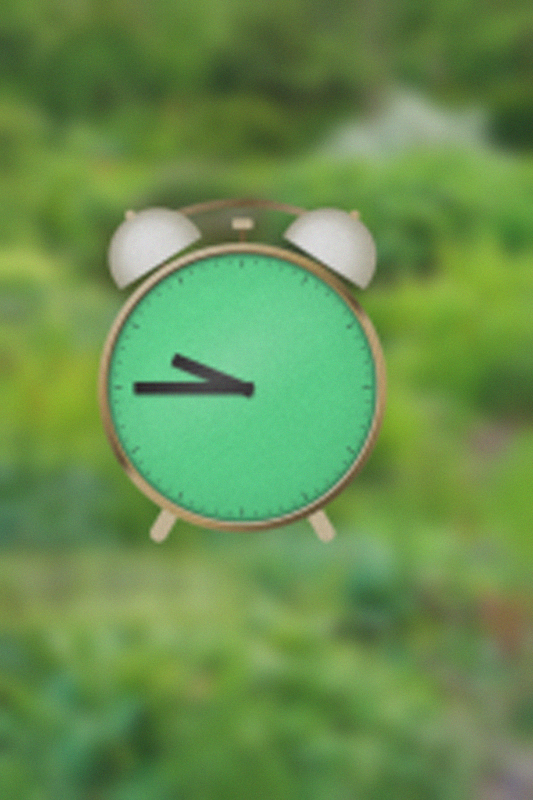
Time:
{"hour": 9, "minute": 45}
